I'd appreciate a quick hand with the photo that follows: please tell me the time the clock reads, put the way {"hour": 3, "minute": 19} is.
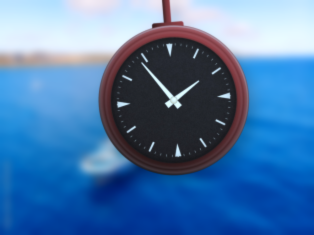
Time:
{"hour": 1, "minute": 54}
